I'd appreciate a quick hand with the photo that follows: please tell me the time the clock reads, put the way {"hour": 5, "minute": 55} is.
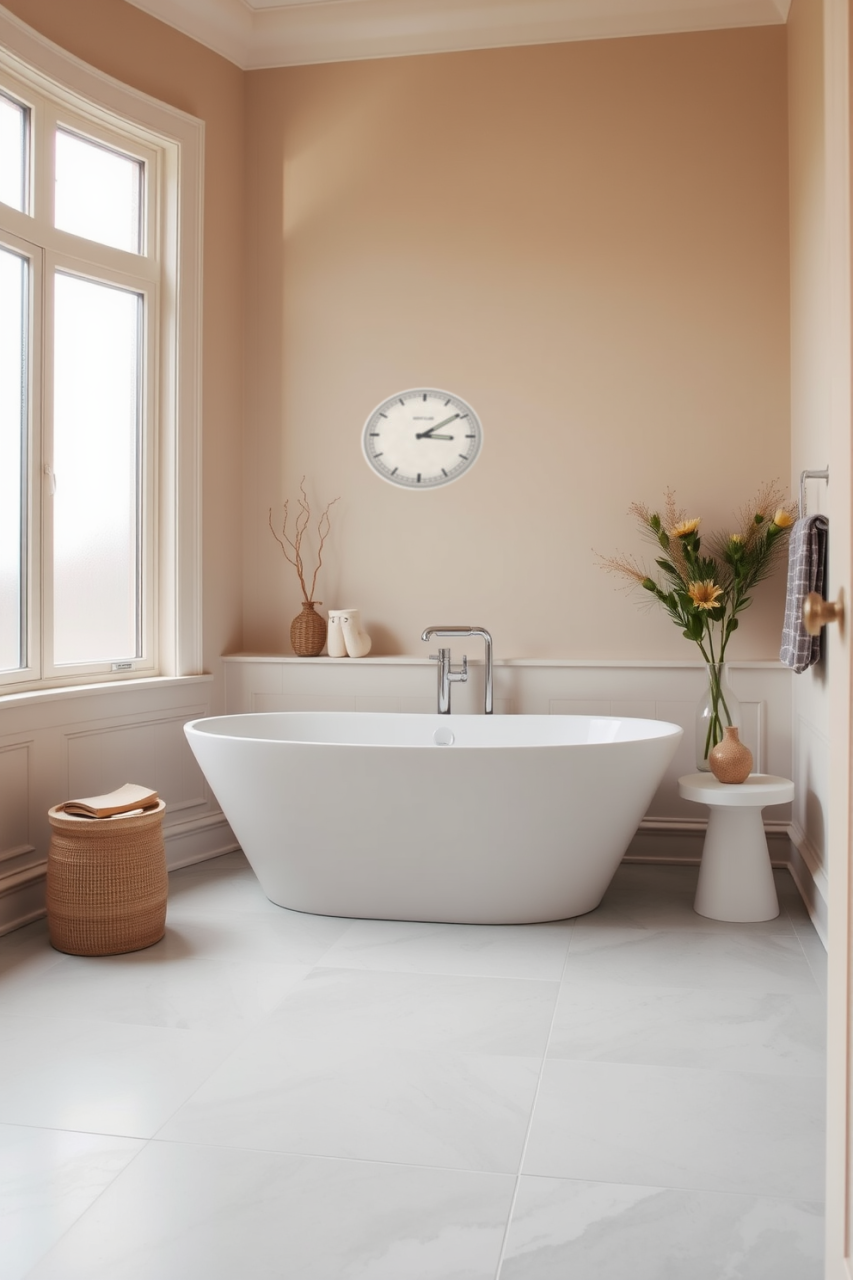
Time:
{"hour": 3, "minute": 9}
